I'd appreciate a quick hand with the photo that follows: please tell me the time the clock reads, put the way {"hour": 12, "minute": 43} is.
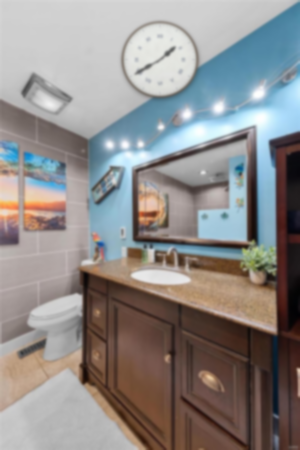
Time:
{"hour": 1, "minute": 40}
